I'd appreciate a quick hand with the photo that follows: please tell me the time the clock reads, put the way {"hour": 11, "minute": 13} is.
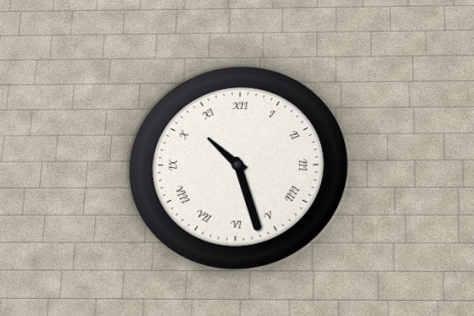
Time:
{"hour": 10, "minute": 27}
